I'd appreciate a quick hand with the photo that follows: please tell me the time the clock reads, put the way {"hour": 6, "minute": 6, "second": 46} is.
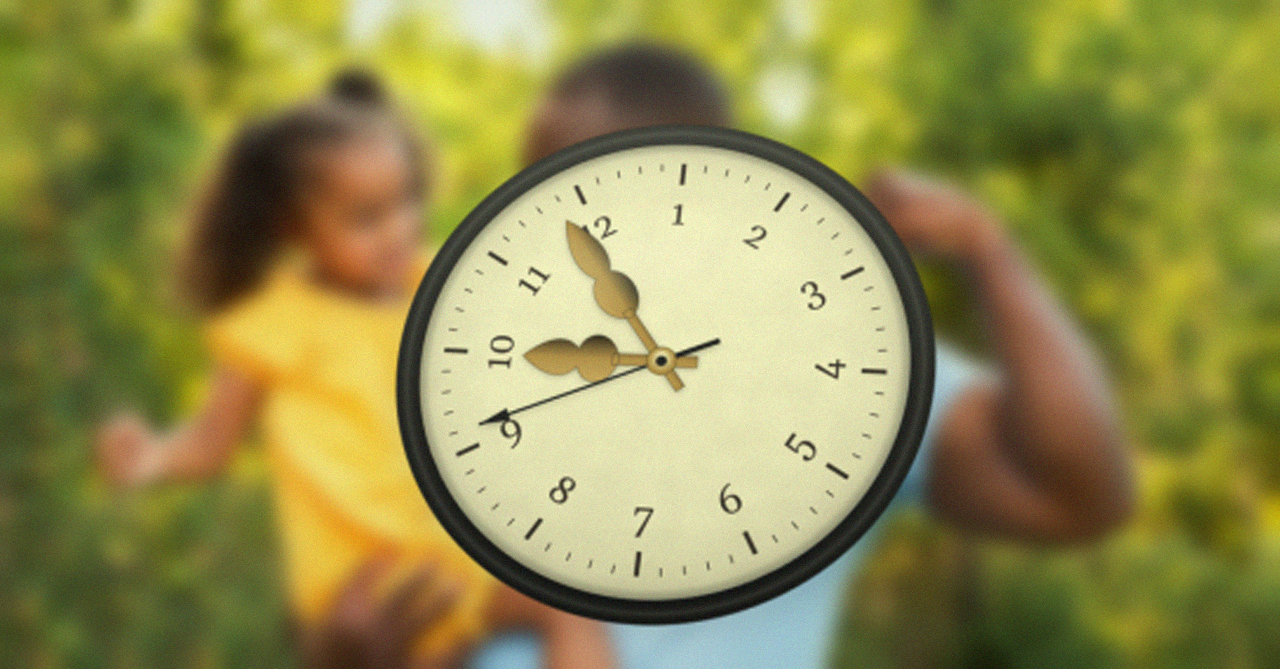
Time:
{"hour": 9, "minute": 58, "second": 46}
